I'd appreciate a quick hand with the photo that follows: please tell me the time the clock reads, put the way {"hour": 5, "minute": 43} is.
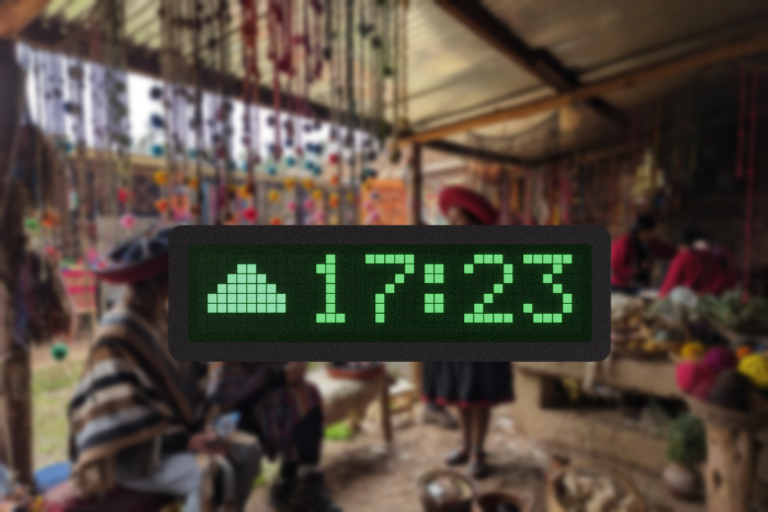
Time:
{"hour": 17, "minute": 23}
